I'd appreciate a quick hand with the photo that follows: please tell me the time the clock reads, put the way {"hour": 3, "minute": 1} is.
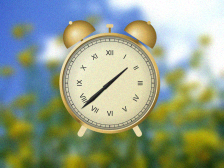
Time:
{"hour": 1, "minute": 38}
